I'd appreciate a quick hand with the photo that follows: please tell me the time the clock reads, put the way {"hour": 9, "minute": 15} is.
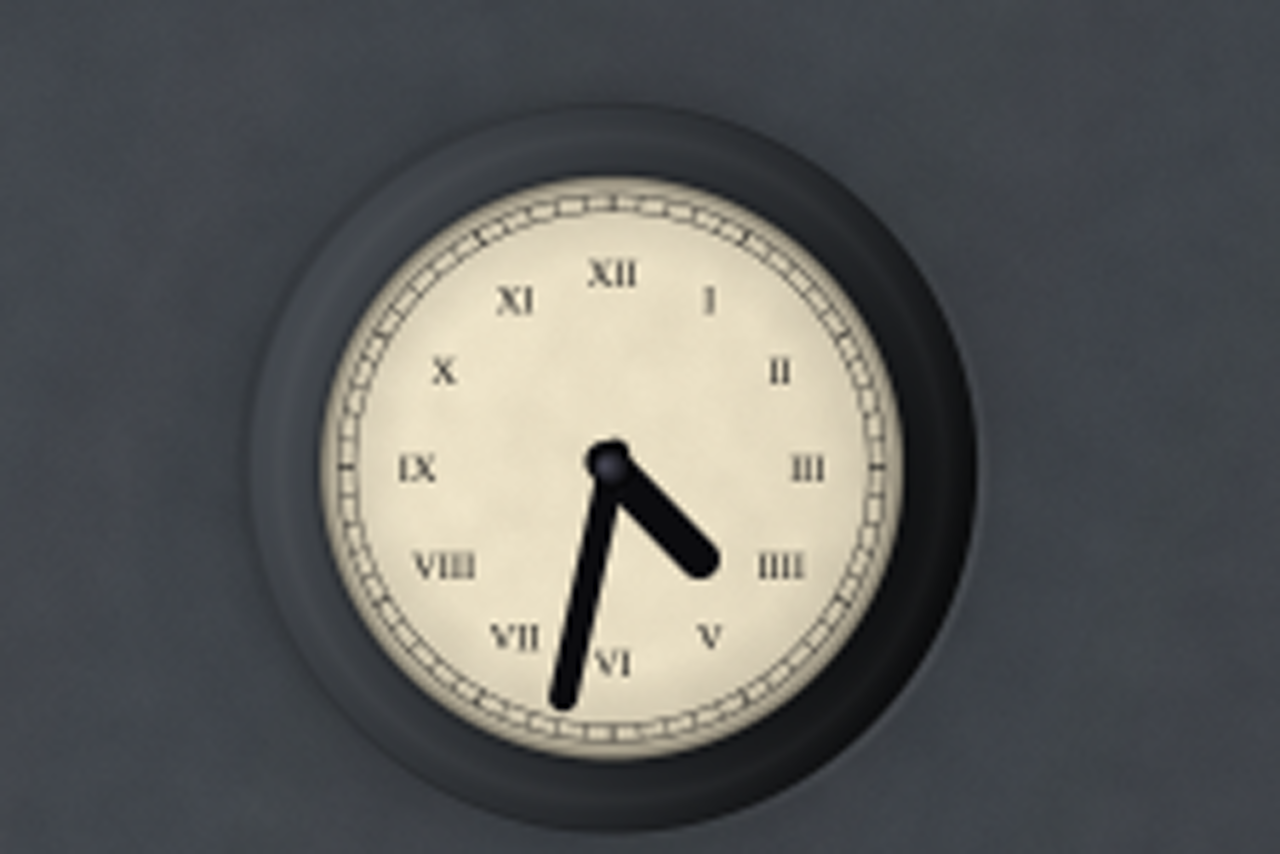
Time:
{"hour": 4, "minute": 32}
